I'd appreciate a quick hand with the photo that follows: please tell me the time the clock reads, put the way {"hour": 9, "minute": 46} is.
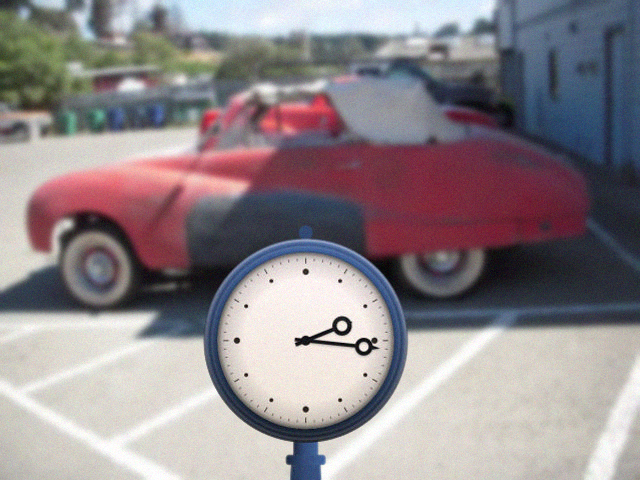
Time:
{"hour": 2, "minute": 16}
